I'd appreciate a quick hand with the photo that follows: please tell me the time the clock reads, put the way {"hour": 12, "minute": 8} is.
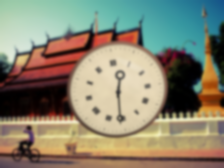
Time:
{"hour": 12, "minute": 31}
